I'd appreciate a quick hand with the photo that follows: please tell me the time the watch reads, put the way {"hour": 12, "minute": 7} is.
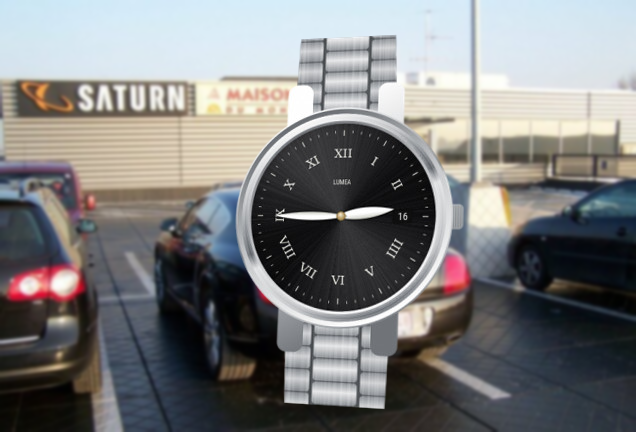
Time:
{"hour": 2, "minute": 45}
